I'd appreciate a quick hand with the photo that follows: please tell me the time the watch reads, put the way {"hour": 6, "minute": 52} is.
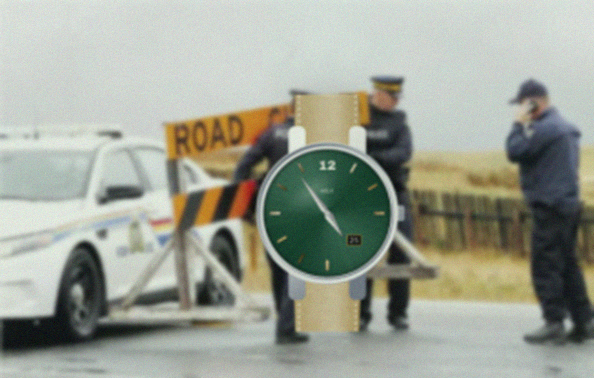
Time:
{"hour": 4, "minute": 54}
